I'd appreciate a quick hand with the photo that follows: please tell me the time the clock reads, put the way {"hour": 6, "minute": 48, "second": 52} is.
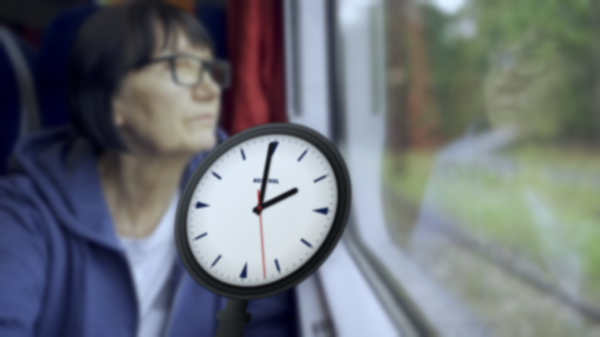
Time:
{"hour": 1, "minute": 59, "second": 27}
